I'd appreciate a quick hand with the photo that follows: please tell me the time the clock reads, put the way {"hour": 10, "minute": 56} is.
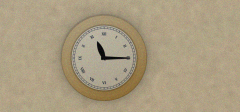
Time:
{"hour": 11, "minute": 15}
